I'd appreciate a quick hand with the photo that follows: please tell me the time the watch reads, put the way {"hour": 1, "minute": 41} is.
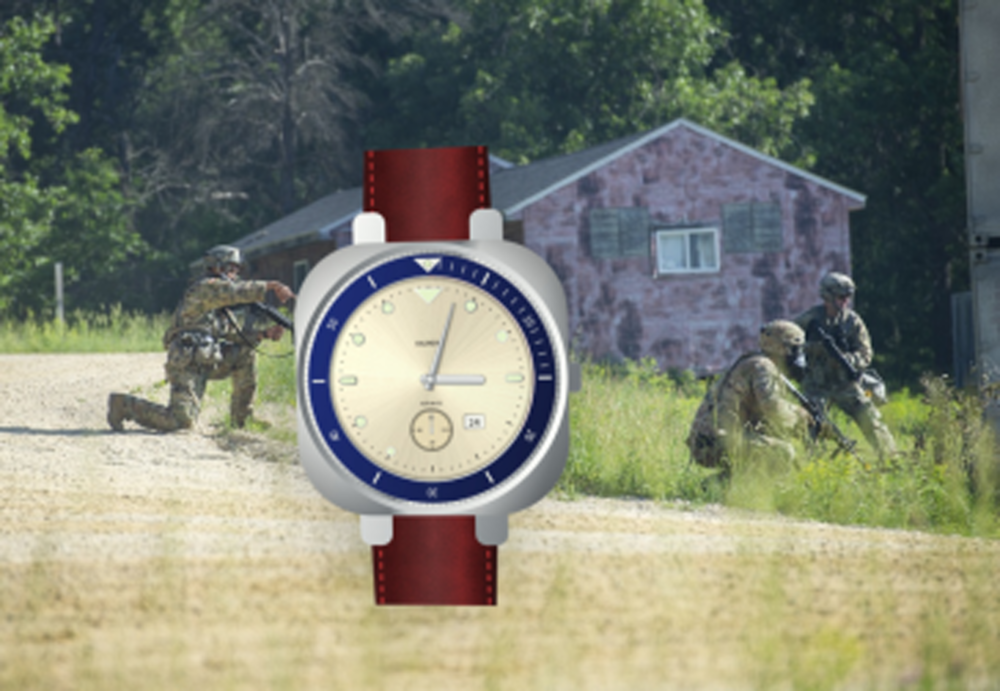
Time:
{"hour": 3, "minute": 3}
